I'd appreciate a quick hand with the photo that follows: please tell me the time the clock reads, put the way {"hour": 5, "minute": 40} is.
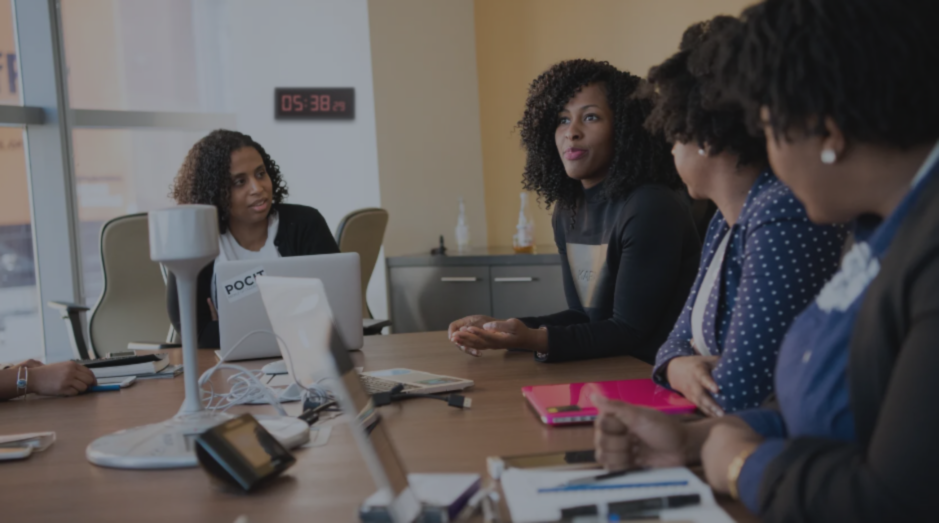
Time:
{"hour": 5, "minute": 38}
